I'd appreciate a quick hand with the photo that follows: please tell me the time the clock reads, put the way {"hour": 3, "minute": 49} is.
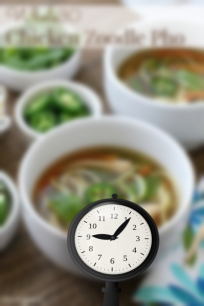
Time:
{"hour": 9, "minute": 6}
